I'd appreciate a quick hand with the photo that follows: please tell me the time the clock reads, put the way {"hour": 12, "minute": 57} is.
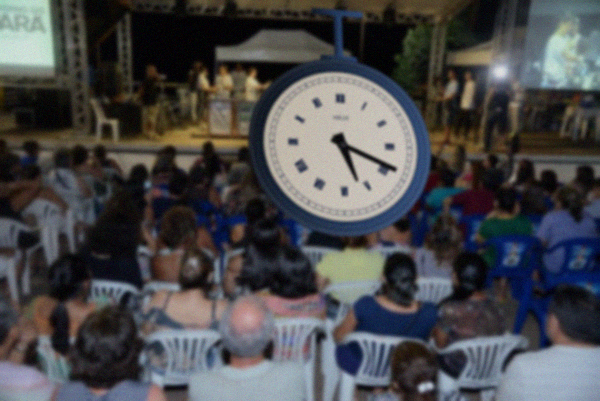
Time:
{"hour": 5, "minute": 19}
